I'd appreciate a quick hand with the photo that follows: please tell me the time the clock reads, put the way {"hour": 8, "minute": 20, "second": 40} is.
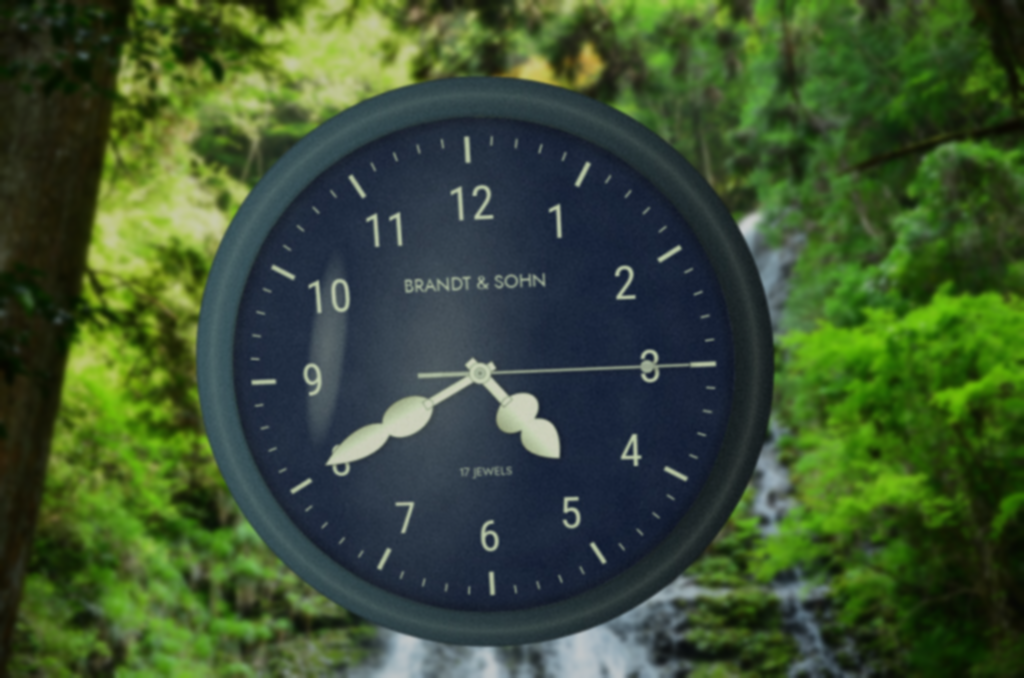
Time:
{"hour": 4, "minute": 40, "second": 15}
